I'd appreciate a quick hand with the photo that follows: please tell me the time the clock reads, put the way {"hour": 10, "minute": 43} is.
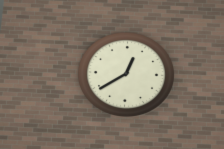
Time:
{"hour": 12, "minute": 39}
